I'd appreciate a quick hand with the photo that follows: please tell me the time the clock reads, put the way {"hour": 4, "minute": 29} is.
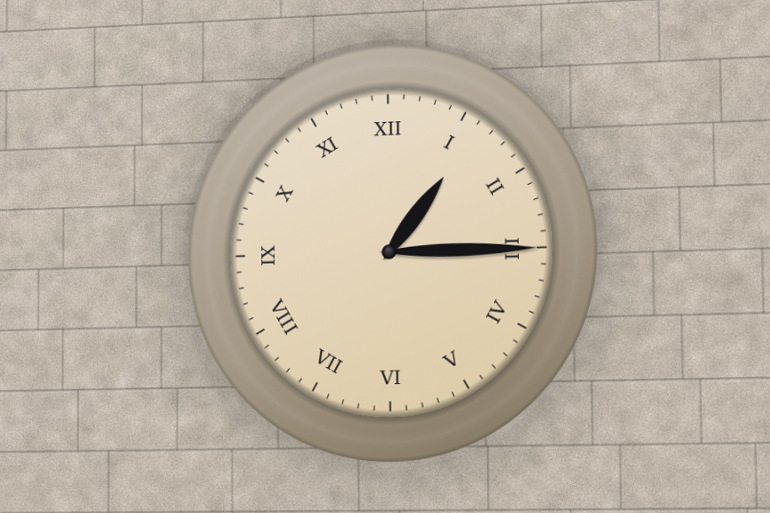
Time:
{"hour": 1, "minute": 15}
